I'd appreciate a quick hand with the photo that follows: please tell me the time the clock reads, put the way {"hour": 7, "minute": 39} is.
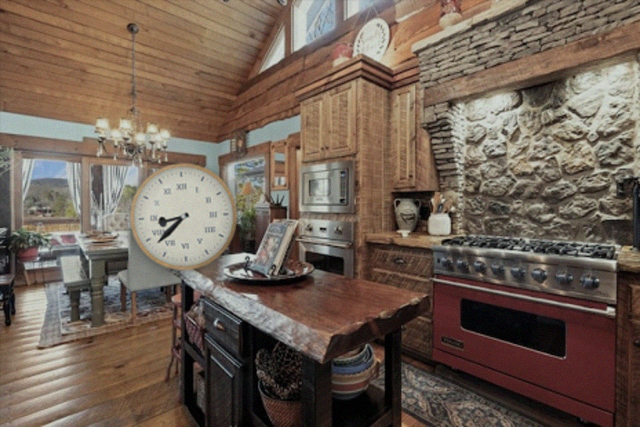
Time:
{"hour": 8, "minute": 38}
